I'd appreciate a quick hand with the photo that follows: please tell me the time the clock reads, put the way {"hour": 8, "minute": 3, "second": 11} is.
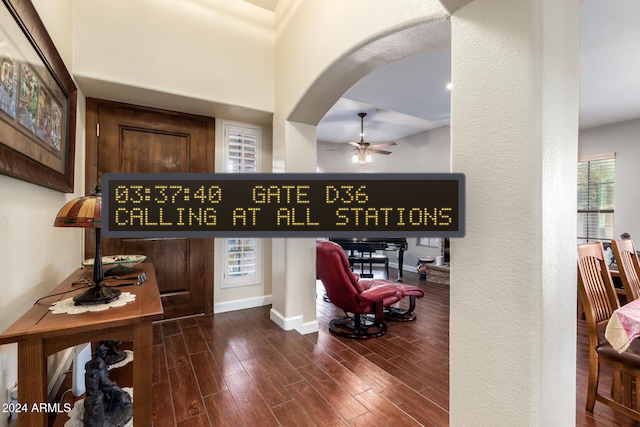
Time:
{"hour": 3, "minute": 37, "second": 40}
